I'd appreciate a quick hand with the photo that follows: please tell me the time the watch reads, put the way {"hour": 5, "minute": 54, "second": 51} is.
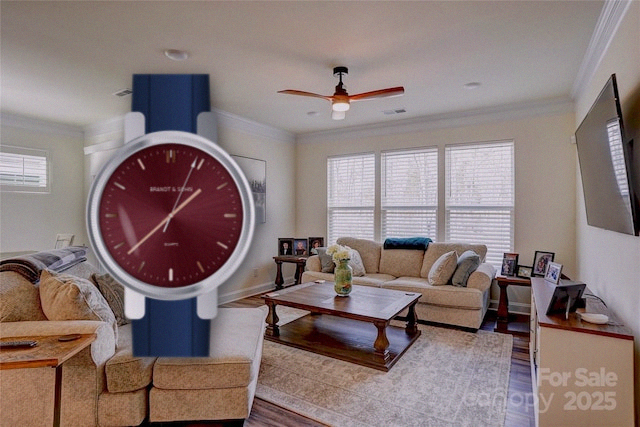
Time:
{"hour": 1, "minute": 38, "second": 4}
